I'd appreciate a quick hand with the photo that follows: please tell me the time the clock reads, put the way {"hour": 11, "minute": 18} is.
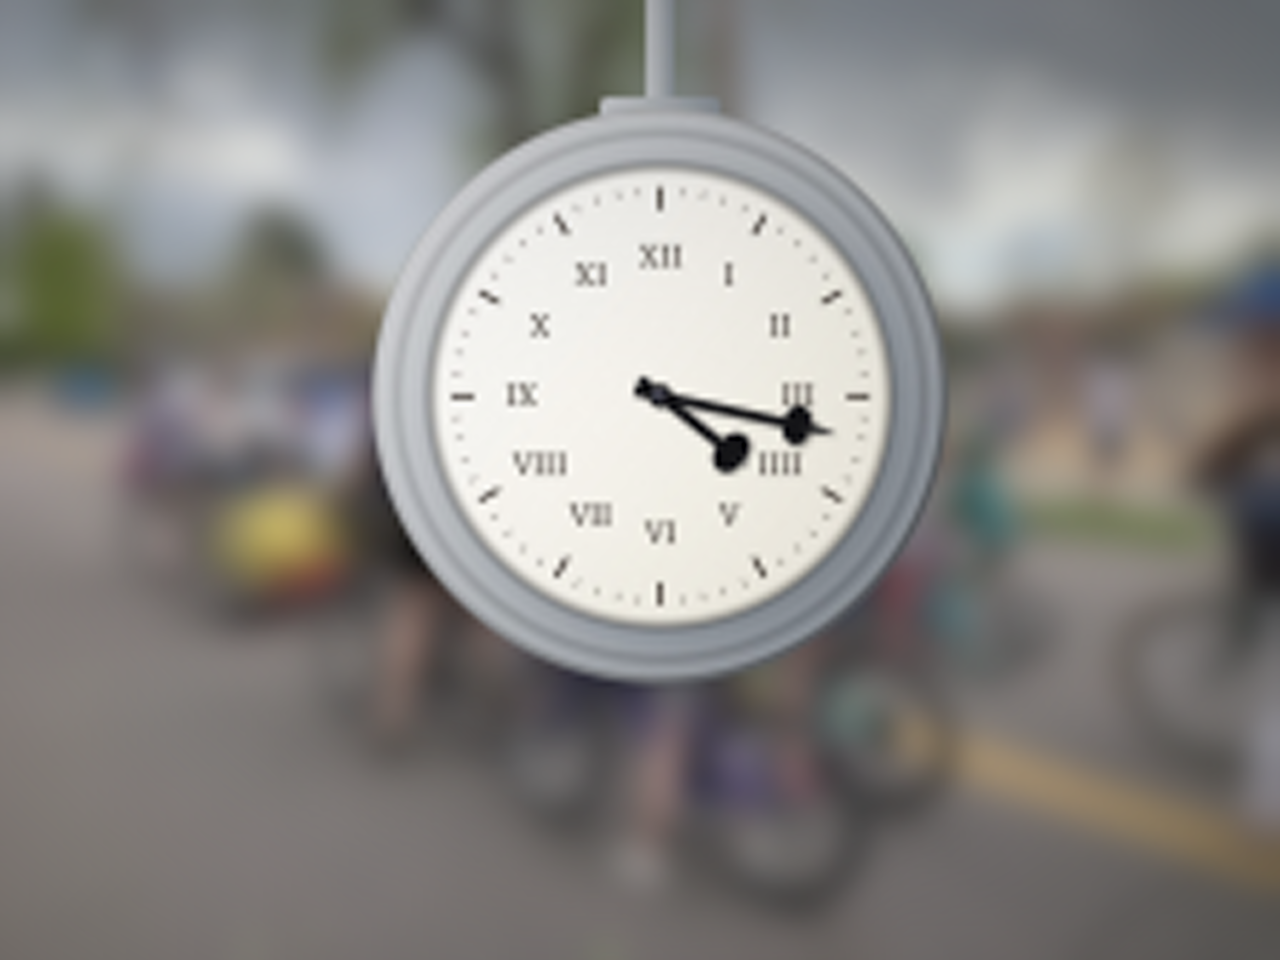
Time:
{"hour": 4, "minute": 17}
